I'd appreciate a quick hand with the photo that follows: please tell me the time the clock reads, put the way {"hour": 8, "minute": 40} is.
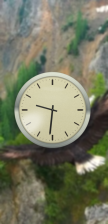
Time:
{"hour": 9, "minute": 31}
